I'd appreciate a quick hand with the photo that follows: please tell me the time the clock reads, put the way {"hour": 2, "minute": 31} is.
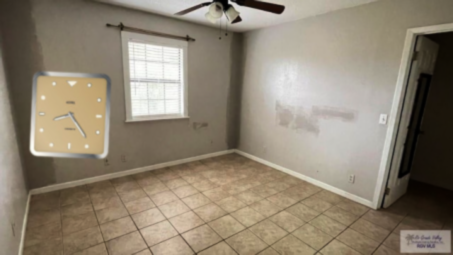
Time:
{"hour": 8, "minute": 24}
